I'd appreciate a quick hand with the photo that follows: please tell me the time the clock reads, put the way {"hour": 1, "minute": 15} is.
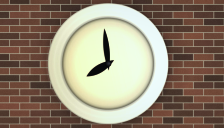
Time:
{"hour": 7, "minute": 59}
